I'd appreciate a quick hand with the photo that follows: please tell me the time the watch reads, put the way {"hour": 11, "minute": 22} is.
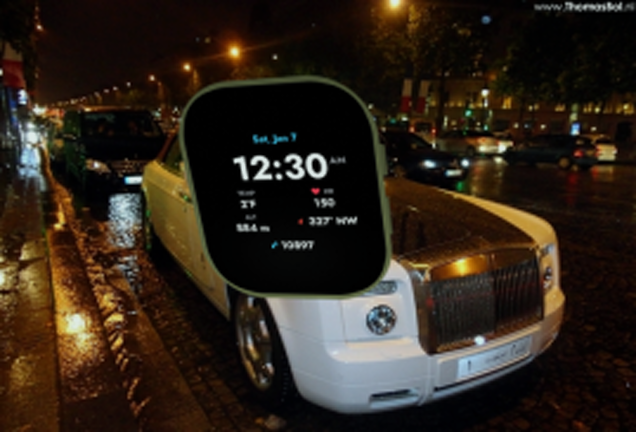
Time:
{"hour": 12, "minute": 30}
